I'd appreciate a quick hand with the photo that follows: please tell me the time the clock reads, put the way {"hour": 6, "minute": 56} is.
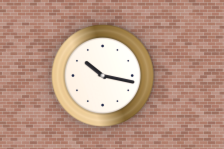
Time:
{"hour": 10, "minute": 17}
